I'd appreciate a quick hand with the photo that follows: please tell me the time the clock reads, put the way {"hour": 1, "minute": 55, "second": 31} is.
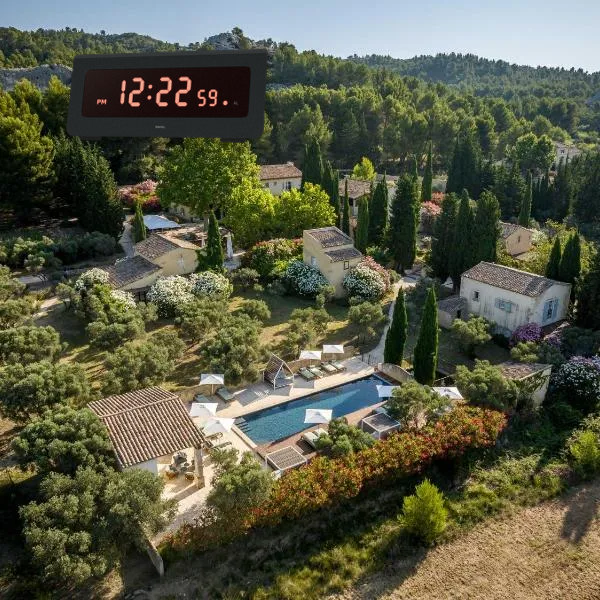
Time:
{"hour": 12, "minute": 22, "second": 59}
